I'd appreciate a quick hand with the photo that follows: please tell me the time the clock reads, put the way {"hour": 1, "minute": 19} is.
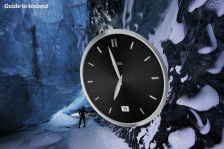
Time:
{"hour": 6, "minute": 58}
